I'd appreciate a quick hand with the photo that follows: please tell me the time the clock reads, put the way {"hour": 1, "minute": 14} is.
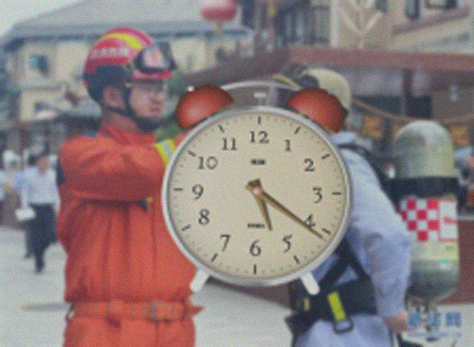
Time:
{"hour": 5, "minute": 21}
